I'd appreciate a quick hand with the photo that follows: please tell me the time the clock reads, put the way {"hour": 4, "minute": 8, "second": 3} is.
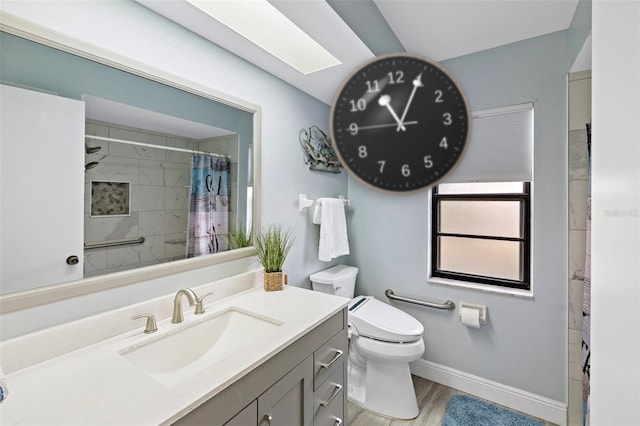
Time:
{"hour": 11, "minute": 4, "second": 45}
